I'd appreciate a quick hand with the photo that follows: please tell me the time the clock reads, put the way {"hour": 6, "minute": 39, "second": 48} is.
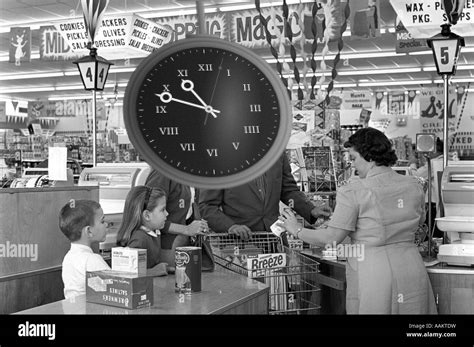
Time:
{"hour": 10, "minute": 48, "second": 3}
